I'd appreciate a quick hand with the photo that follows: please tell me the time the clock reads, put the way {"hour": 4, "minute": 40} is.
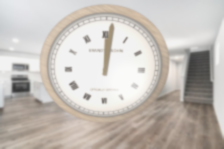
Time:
{"hour": 12, "minute": 1}
